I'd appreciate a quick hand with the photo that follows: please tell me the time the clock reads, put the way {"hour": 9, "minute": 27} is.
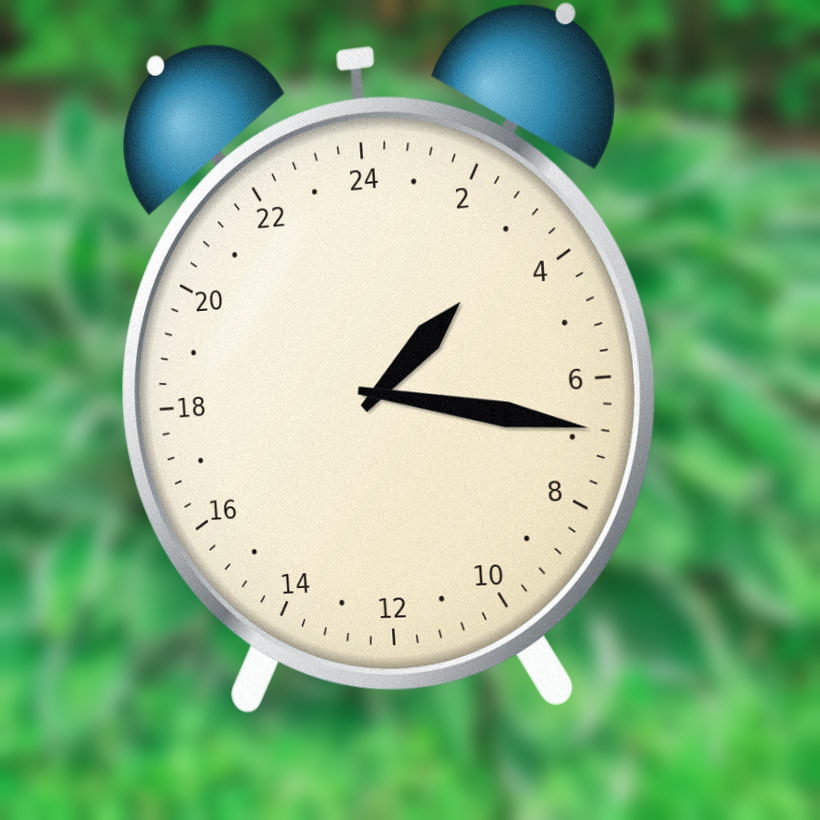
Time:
{"hour": 3, "minute": 17}
